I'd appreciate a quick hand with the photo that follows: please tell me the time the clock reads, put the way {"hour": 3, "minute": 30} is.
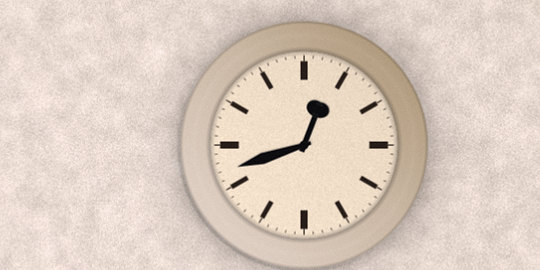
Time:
{"hour": 12, "minute": 42}
